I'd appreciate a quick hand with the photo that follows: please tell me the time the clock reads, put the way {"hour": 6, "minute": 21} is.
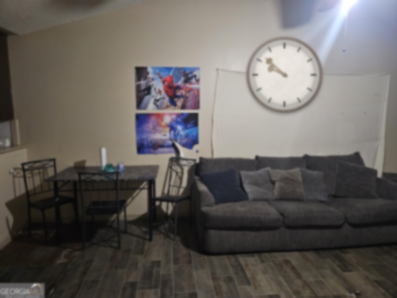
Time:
{"hour": 9, "minute": 52}
